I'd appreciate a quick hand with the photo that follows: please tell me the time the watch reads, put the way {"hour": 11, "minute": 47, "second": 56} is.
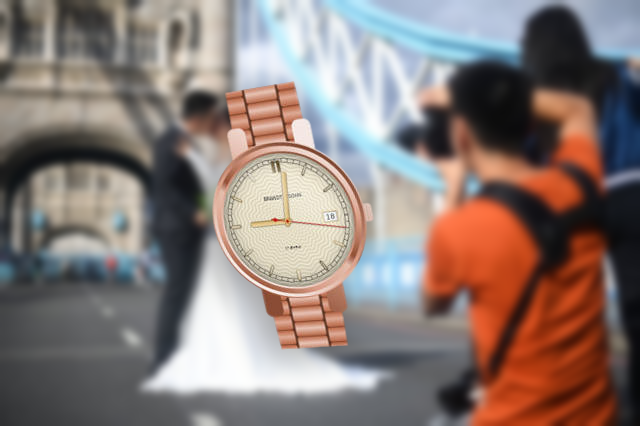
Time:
{"hour": 9, "minute": 1, "second": 17}
